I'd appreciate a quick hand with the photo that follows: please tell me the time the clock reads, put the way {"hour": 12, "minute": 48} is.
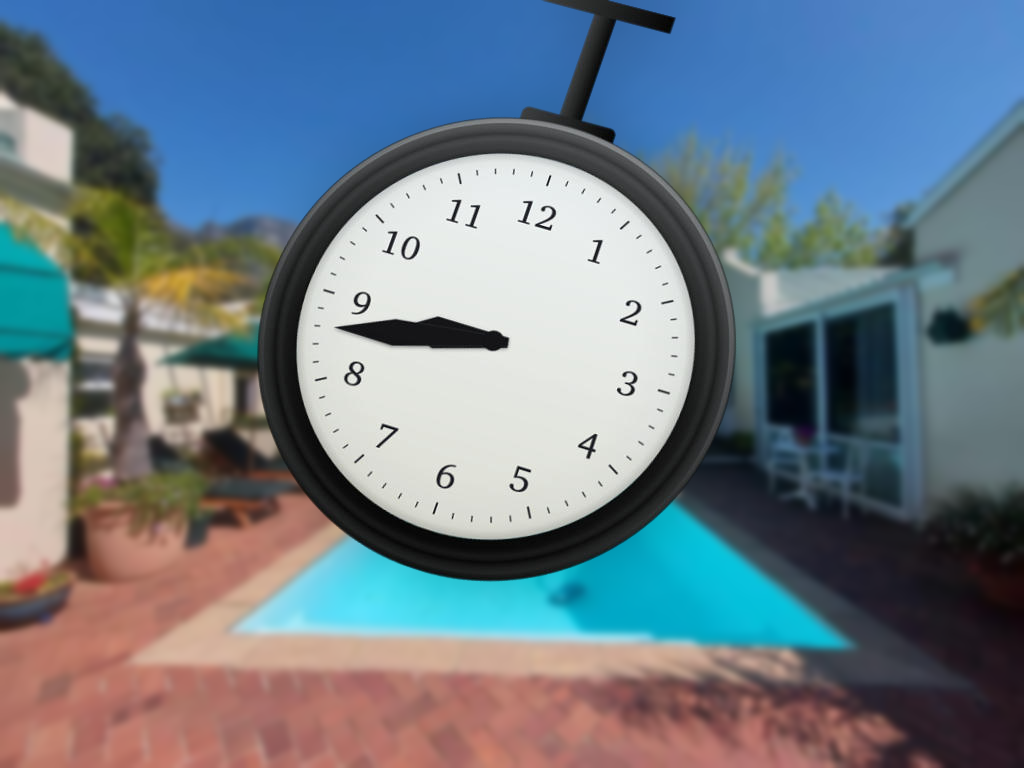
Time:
{"hour": 8, "minute": 43}
